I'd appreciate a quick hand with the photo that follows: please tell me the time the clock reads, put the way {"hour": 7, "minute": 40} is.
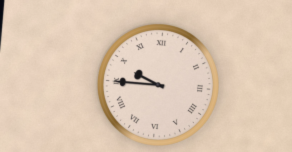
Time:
{"hour": 9, "minute": 45}
